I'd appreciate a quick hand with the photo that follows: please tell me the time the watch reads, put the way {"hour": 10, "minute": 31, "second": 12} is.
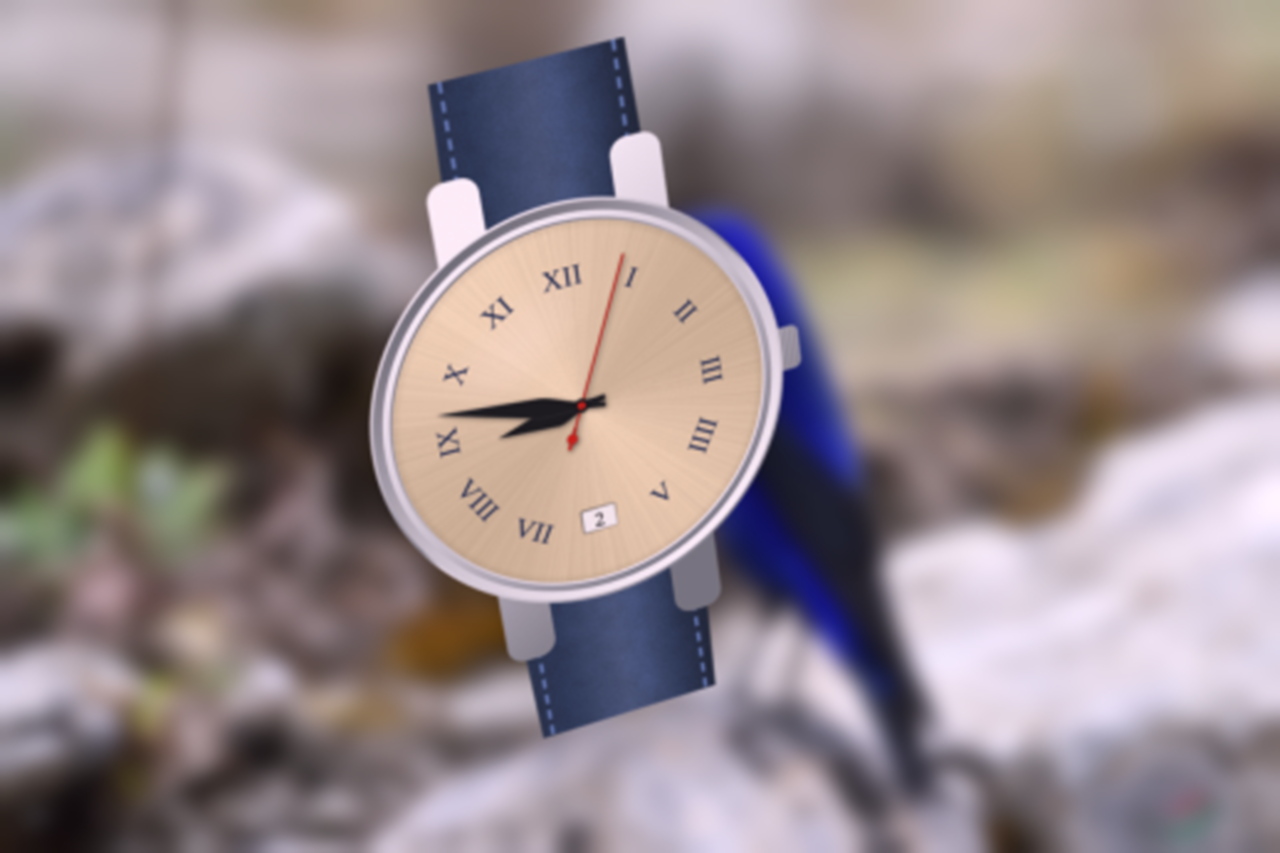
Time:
{"hour": 8, "minute": 47, "second": 4}
